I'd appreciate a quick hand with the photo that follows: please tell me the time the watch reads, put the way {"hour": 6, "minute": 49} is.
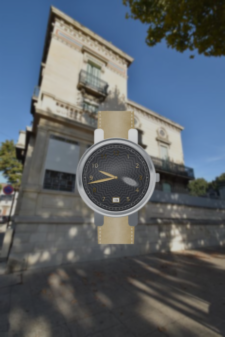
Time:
{"hour": 9, "minute": 43}
